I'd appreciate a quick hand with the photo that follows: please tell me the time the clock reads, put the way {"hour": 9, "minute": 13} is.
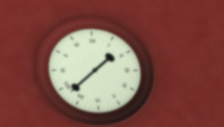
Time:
{"hour": 1, "minute": 38}
